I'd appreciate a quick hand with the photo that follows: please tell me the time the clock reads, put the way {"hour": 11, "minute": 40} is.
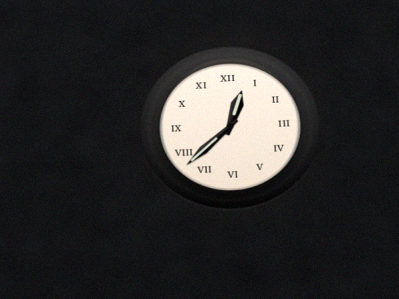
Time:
{"hour": 12, "minute": 38}
